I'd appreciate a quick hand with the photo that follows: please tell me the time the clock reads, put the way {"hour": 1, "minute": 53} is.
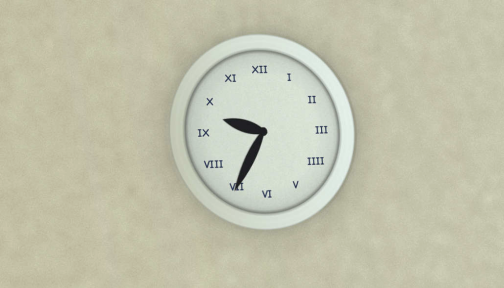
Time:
{"hour": 9, "minute": 35}
